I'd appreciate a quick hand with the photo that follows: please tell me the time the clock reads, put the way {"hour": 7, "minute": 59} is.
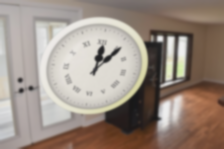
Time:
{"hour": 12, "minute": 6}
